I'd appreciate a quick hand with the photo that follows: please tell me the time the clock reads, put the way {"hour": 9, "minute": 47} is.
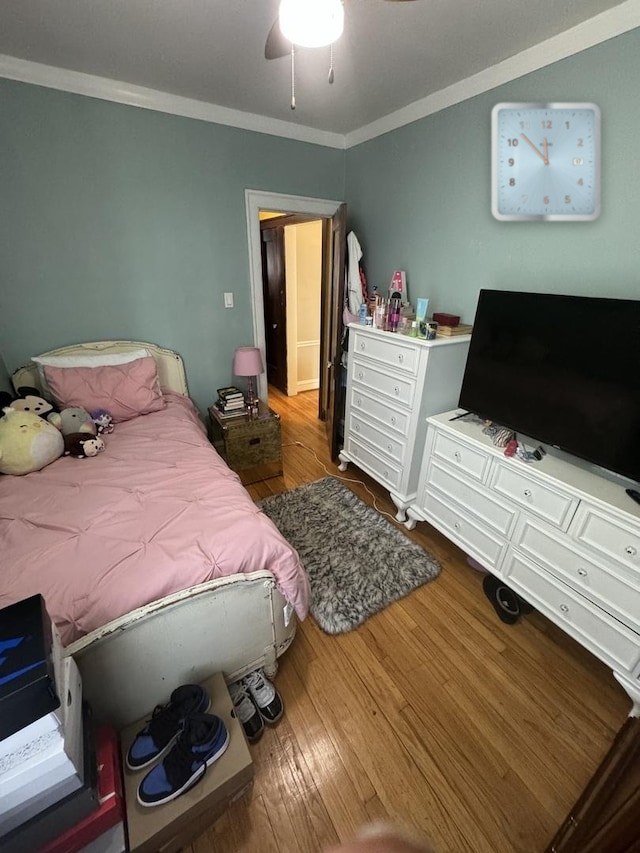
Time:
{"hour": 11, "minute": 53}
